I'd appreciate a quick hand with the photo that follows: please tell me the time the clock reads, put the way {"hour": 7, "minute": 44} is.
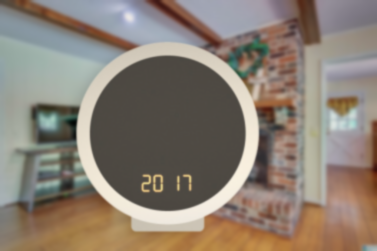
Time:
{"hour": 20, "minute": 17}
